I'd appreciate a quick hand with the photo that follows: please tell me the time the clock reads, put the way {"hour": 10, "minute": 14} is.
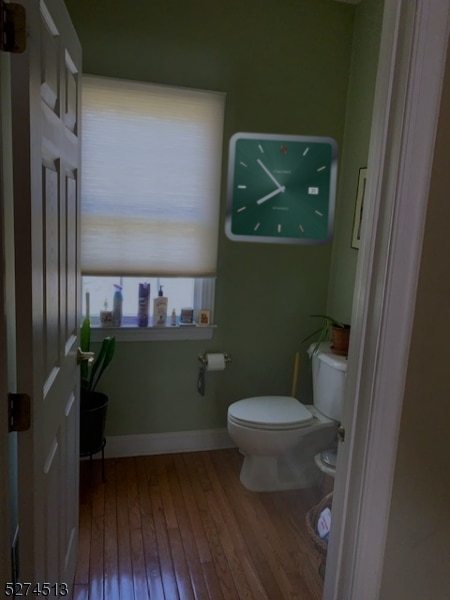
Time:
{"hour": 7, "minute": 53}
